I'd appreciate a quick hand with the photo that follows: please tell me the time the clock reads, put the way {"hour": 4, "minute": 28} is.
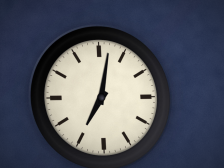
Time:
{"hour": 7, "minute": 2}
